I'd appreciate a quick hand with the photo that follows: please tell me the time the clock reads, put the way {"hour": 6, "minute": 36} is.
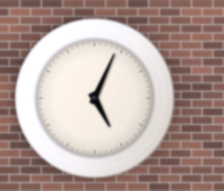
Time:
{"hour": 5, "minute": 4}
